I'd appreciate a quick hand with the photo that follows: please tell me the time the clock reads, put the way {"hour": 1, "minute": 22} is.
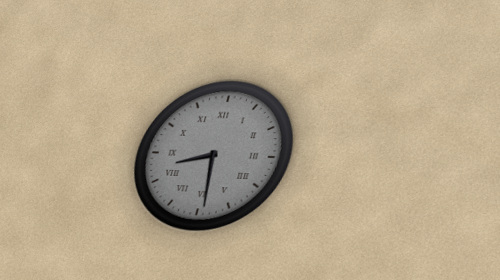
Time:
{"hour": 8, "minute": 29}
